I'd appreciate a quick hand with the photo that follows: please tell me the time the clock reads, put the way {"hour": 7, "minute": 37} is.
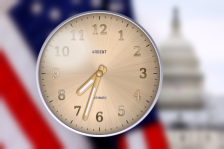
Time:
{"hour": 7, "minute": 33}
